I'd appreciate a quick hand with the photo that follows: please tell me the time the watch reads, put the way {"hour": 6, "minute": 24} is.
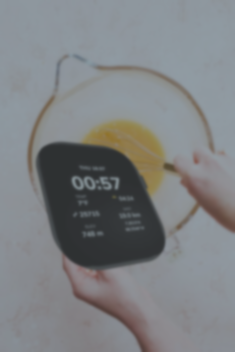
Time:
{"hour": 0, "minute": 57}
